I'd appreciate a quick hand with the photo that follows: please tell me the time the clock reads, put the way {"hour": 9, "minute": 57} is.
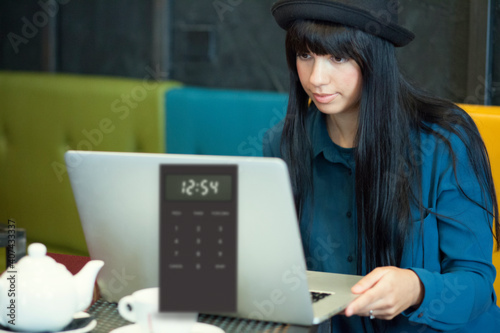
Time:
{"hour": 12, "minute": 54}
